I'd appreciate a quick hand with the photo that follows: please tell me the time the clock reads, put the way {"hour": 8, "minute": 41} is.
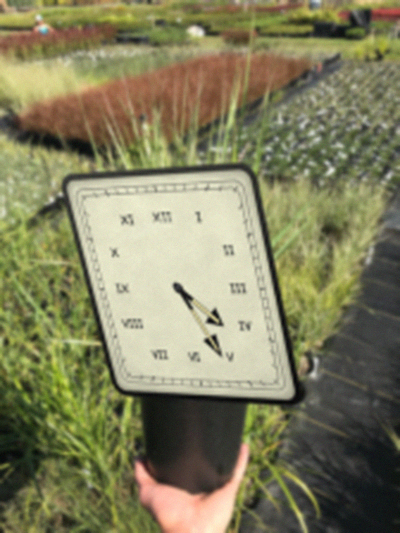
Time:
{"hour": 4, "minute": 26}
